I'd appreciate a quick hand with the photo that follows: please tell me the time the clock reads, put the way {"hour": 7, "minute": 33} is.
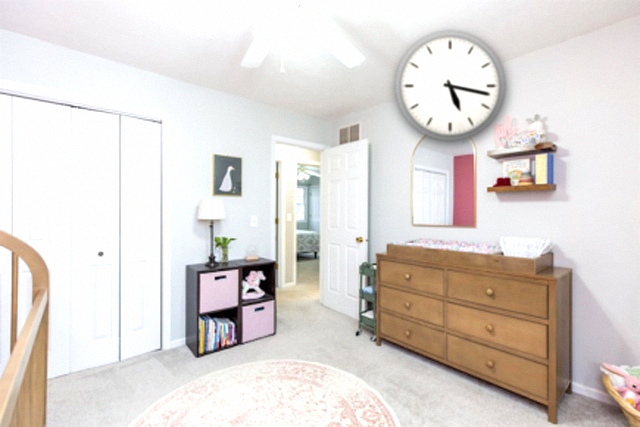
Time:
{"hour": 5, "minute": 17}
